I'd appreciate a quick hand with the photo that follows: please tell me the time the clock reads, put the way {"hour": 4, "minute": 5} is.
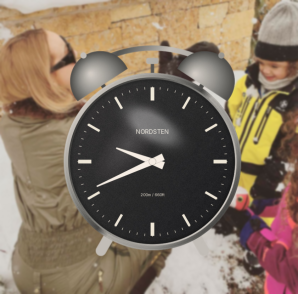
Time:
{"hour": 9, "minute": 41}
